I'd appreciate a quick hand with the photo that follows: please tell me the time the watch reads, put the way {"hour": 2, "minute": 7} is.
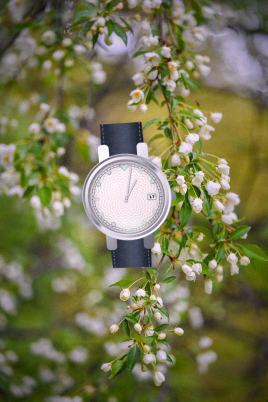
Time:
{"hour": 1, "minute": 2}
